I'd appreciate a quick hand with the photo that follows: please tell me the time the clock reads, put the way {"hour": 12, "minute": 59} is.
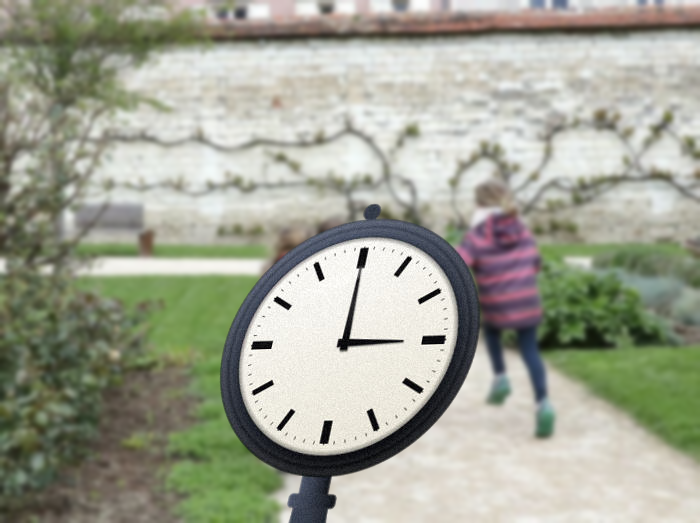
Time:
{"hour": 3, "minute": 0}
